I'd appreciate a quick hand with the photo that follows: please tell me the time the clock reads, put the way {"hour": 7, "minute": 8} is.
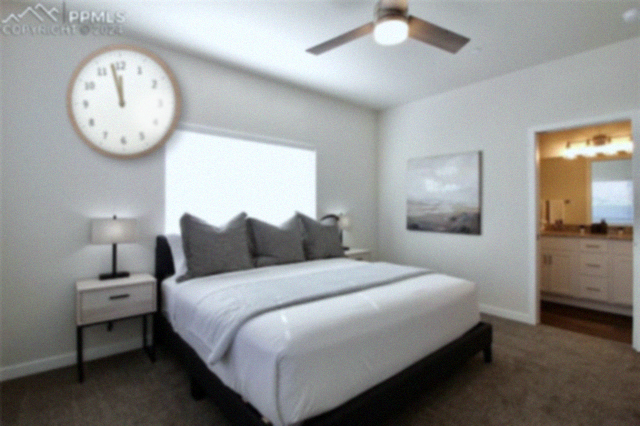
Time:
{"hour": 11, "minute": 58}
